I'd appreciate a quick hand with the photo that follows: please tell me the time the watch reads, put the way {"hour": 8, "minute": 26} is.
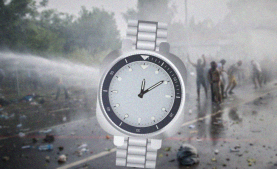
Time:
{"hour": 12, "minute": 9}
